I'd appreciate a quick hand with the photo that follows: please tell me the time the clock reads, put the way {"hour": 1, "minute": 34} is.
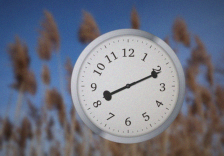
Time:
{"hour": 8, "minute": 11}
